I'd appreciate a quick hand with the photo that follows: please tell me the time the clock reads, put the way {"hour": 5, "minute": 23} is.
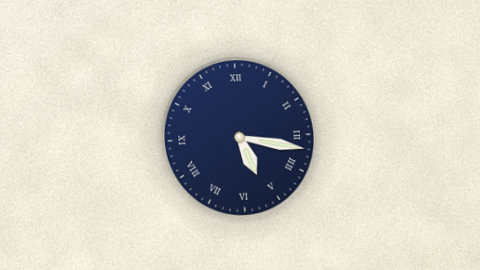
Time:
{"hour": 5, "minute": 17}
